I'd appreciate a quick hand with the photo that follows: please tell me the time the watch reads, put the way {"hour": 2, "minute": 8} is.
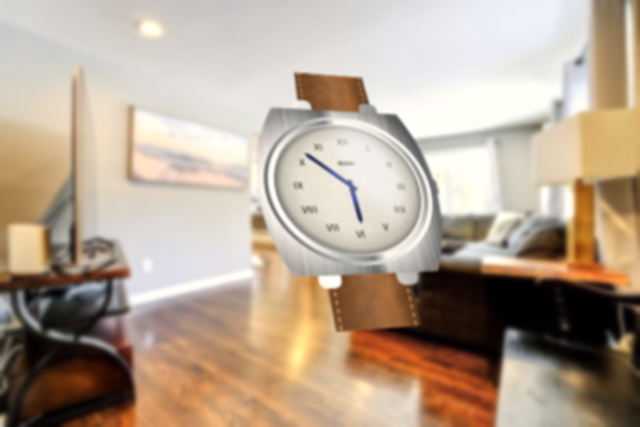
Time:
{"hour": 5, "minute": 52}
